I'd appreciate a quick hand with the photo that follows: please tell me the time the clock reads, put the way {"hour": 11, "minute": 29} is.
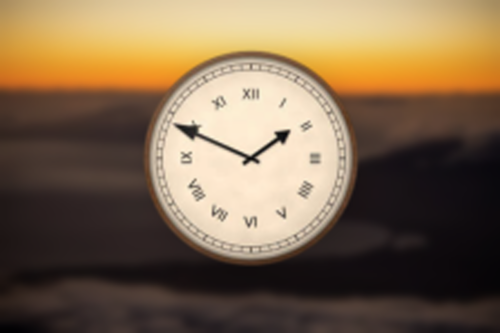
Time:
{"hour": 1, "minute": 49}
